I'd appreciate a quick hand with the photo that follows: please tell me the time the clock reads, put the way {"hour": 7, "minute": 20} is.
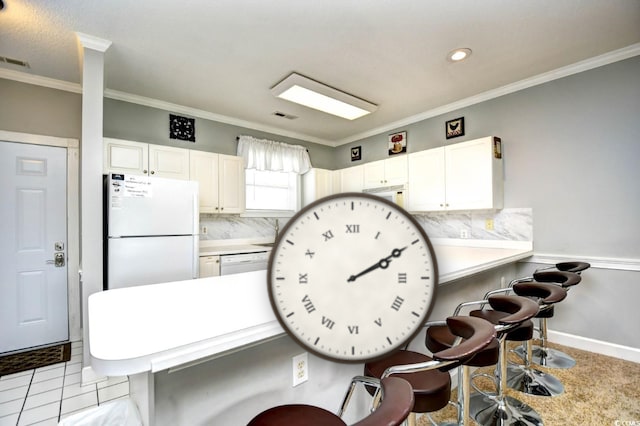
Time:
{"hour": 2, "minute": 10}
